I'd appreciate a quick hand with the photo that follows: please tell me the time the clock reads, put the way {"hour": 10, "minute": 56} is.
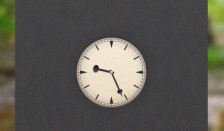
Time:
{"hour": 9, "minute": 26}
